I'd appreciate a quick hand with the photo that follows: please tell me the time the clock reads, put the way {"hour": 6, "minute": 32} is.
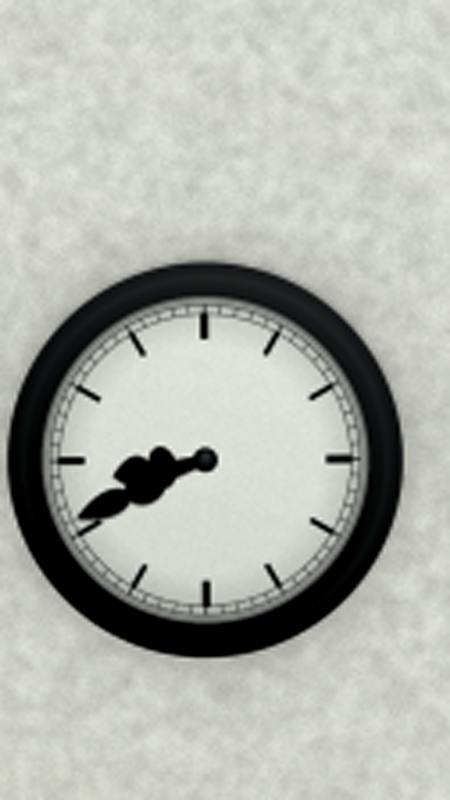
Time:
{"hour": 8, "minute": 41}
